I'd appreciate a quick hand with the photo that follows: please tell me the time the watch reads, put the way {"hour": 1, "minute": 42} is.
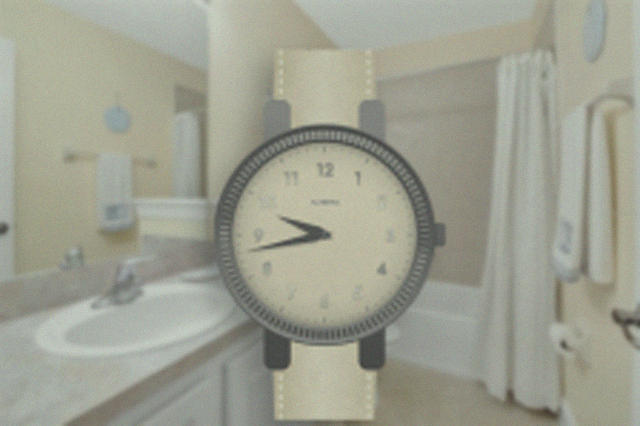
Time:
{"hour": 9, "minute": 43}
